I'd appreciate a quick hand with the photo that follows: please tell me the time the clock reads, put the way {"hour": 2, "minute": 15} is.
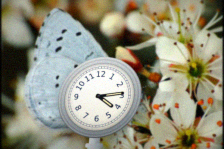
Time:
{"hour": 4, "minute": 14}
